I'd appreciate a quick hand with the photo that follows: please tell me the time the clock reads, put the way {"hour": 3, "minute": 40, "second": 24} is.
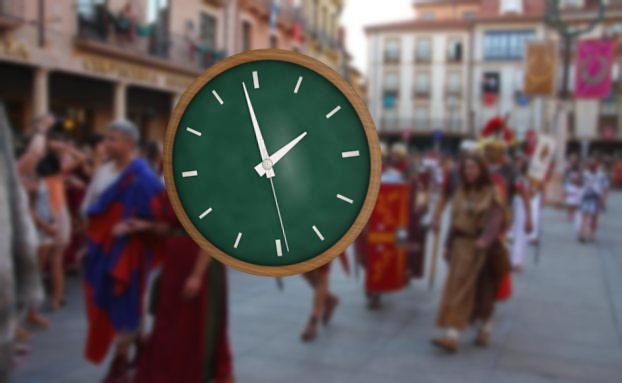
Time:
{"hour": 1, "minute": 58, "second": 29}
